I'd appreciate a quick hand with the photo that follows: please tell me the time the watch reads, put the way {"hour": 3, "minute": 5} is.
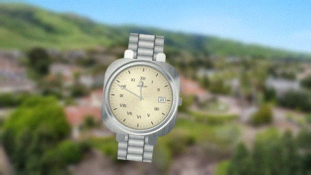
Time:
{"hour": 11, "minute": 49}
